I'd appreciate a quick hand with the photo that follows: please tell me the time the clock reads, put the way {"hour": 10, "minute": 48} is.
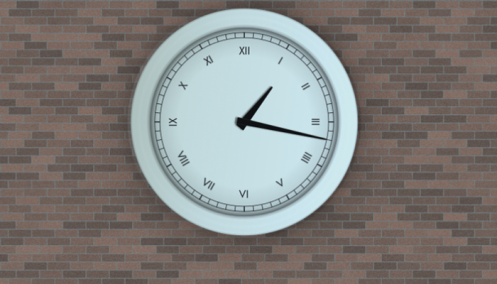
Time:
{"hour": 1, "minute": 17}
